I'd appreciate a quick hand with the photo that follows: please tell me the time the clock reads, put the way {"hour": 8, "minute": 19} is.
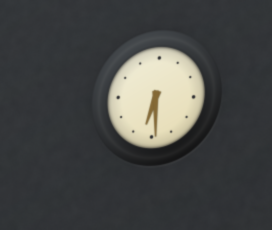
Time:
{"hour": 6, "minute": 29}
